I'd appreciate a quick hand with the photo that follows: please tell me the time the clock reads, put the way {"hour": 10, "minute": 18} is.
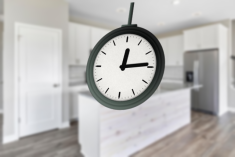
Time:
{"hour": 12, "minute": 14}
